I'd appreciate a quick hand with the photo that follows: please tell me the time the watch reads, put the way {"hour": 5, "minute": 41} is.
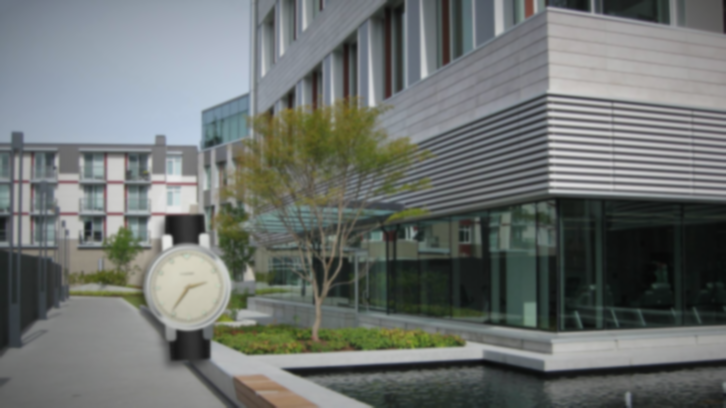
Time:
{"hour": 2, "minute": 36}
